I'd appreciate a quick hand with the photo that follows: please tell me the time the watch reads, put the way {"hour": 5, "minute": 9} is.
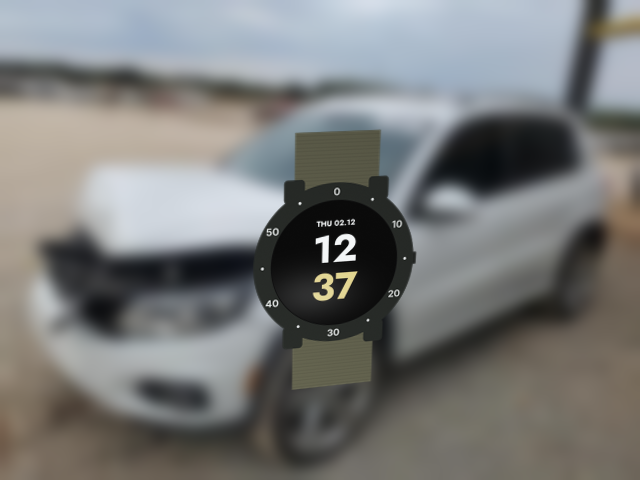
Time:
{"hour": 12, "minute": 37}
